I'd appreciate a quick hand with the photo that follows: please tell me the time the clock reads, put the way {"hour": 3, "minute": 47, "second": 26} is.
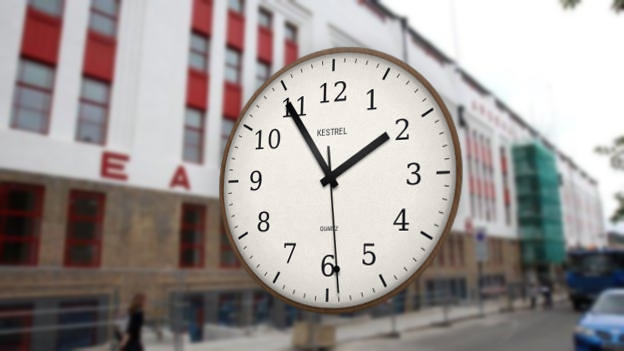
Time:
{"hour": 1, "minute": 54, "second": 29}
